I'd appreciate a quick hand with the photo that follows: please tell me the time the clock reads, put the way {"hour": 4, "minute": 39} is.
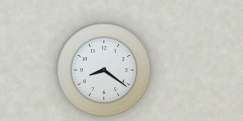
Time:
{"hour": 8, "minute": 21}
